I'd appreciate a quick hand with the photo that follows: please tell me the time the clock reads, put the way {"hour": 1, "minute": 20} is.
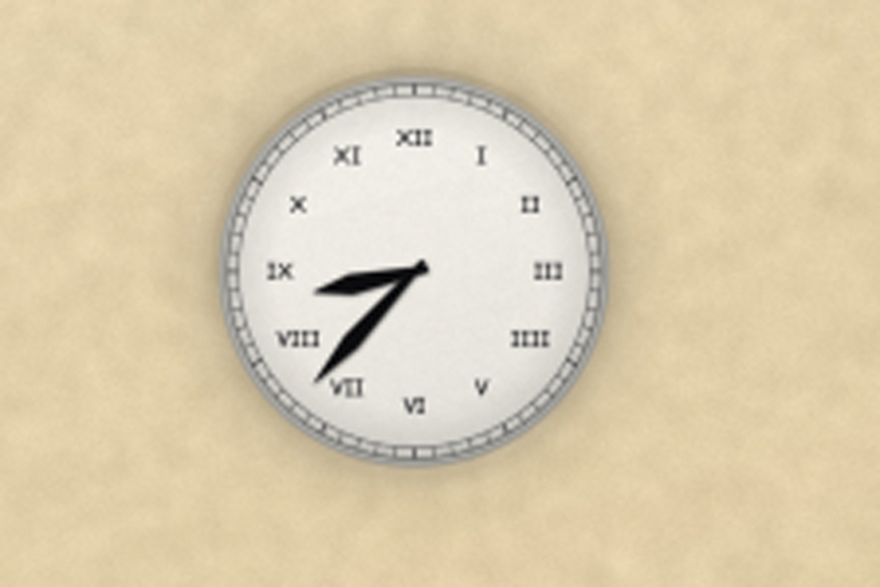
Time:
{"hour": 8, "minute": 37}
